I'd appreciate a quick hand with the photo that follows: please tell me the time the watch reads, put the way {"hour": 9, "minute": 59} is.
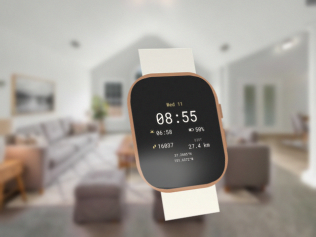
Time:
{"hour": 8, "minute": 55}
